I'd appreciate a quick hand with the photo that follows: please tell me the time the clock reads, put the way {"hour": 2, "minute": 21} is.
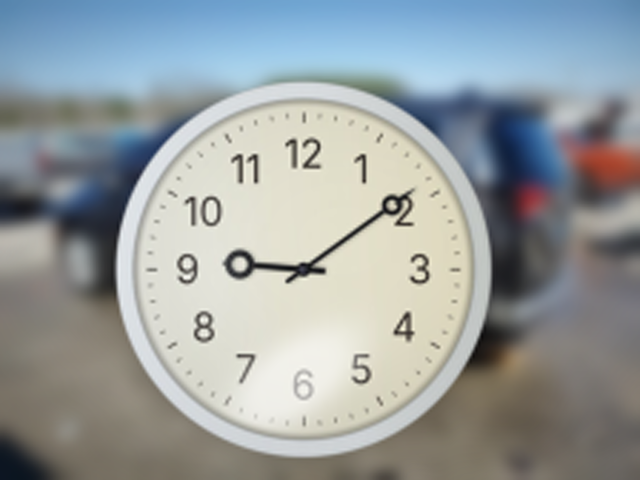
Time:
{"hour": 9, "minute": 9}
